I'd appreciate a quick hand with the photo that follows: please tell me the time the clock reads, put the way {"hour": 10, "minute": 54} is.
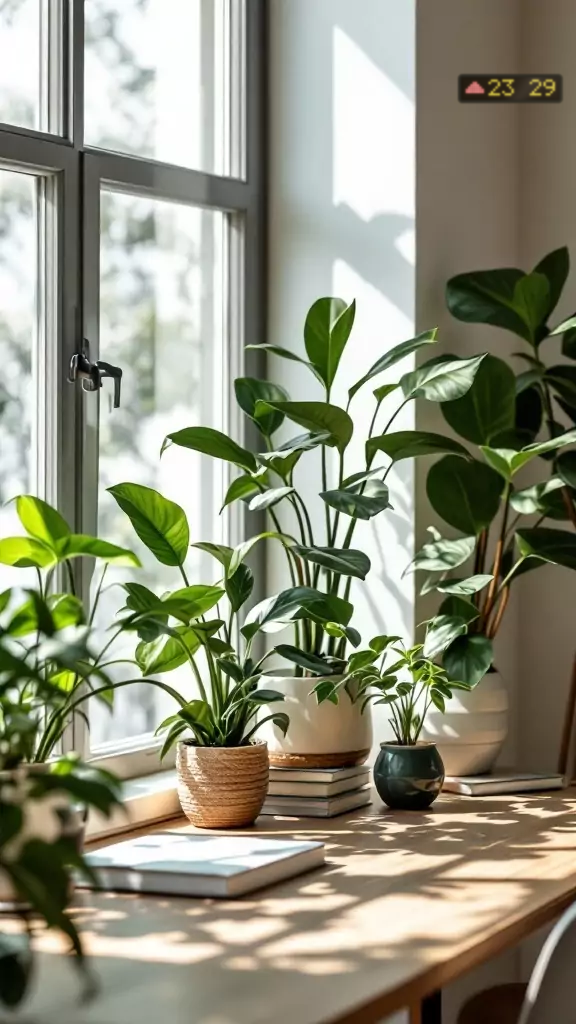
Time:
{"hour": 23, "minute": 29}
